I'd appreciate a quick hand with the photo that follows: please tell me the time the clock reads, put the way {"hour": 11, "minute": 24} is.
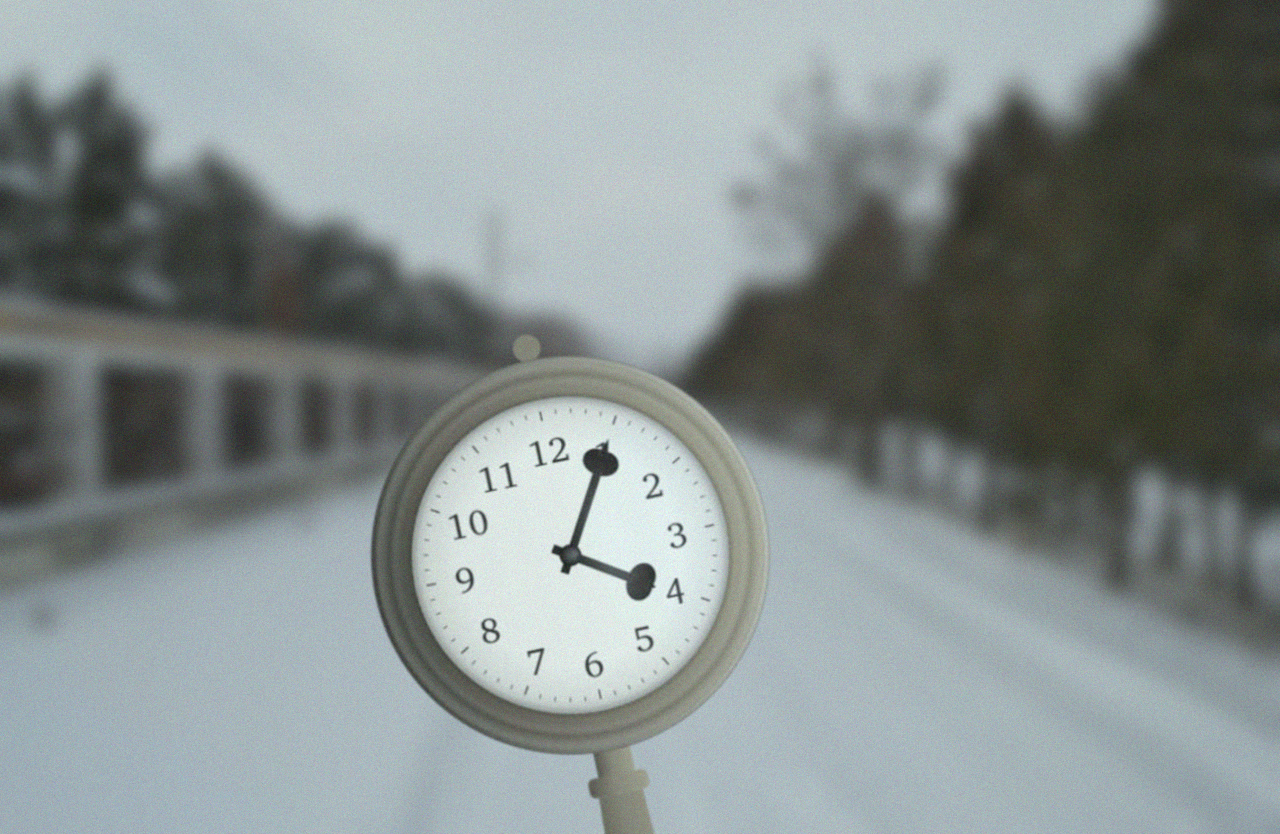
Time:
{"hour": 4, "minute": 5}
